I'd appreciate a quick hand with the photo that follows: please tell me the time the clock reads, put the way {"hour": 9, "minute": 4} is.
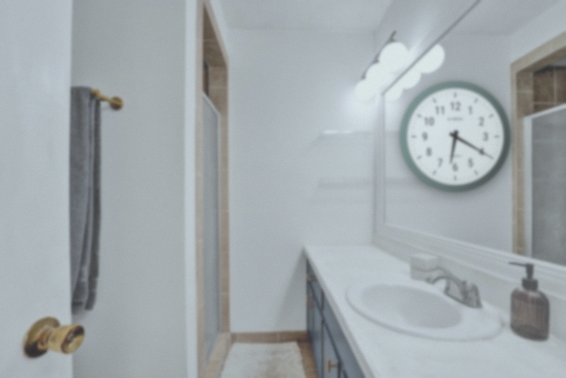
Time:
{"hour": 6, "minute": 20}
